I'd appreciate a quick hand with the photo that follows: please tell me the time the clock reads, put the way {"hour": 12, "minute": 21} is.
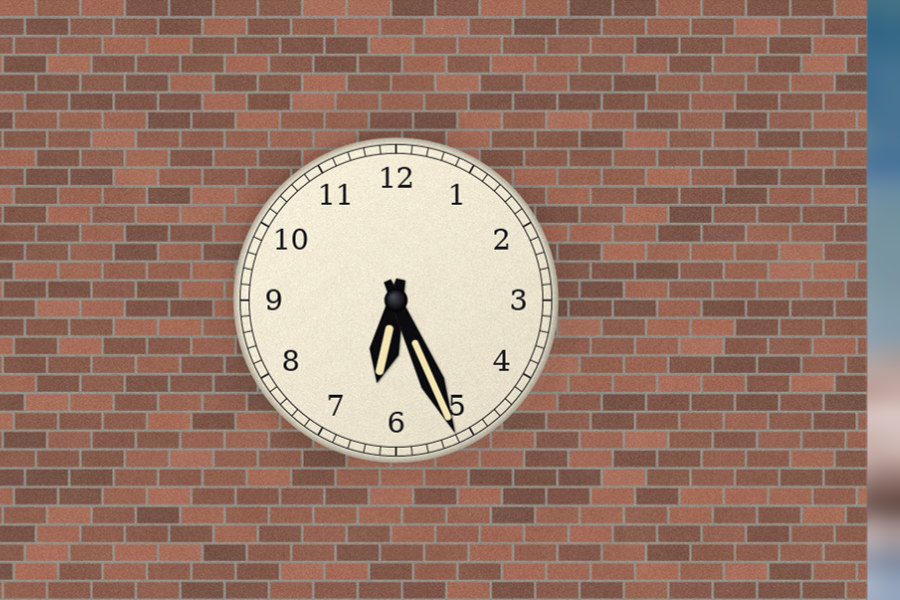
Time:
{"hour": 6, "minute": 26}
